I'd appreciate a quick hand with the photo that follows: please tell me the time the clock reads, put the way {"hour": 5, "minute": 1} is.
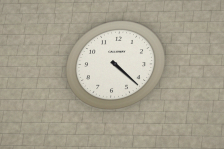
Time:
{"hour": 4, "minute": 22}
